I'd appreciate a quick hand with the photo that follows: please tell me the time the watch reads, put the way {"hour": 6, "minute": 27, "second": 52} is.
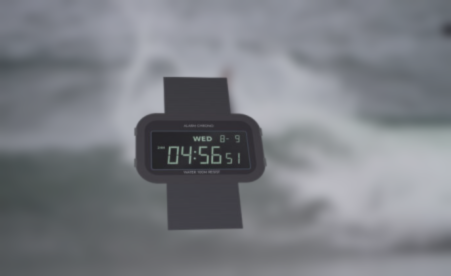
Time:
{"hour": 4, "minute": 56, "second": 51}
